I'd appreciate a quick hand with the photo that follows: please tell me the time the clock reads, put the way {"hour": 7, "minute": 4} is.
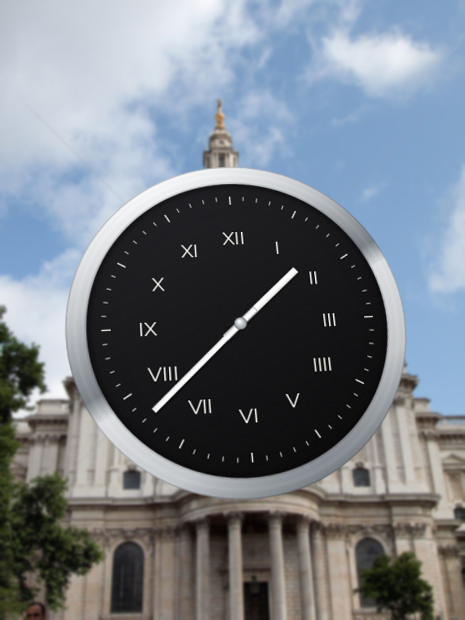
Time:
{"hour": 1, "minute": 38}
